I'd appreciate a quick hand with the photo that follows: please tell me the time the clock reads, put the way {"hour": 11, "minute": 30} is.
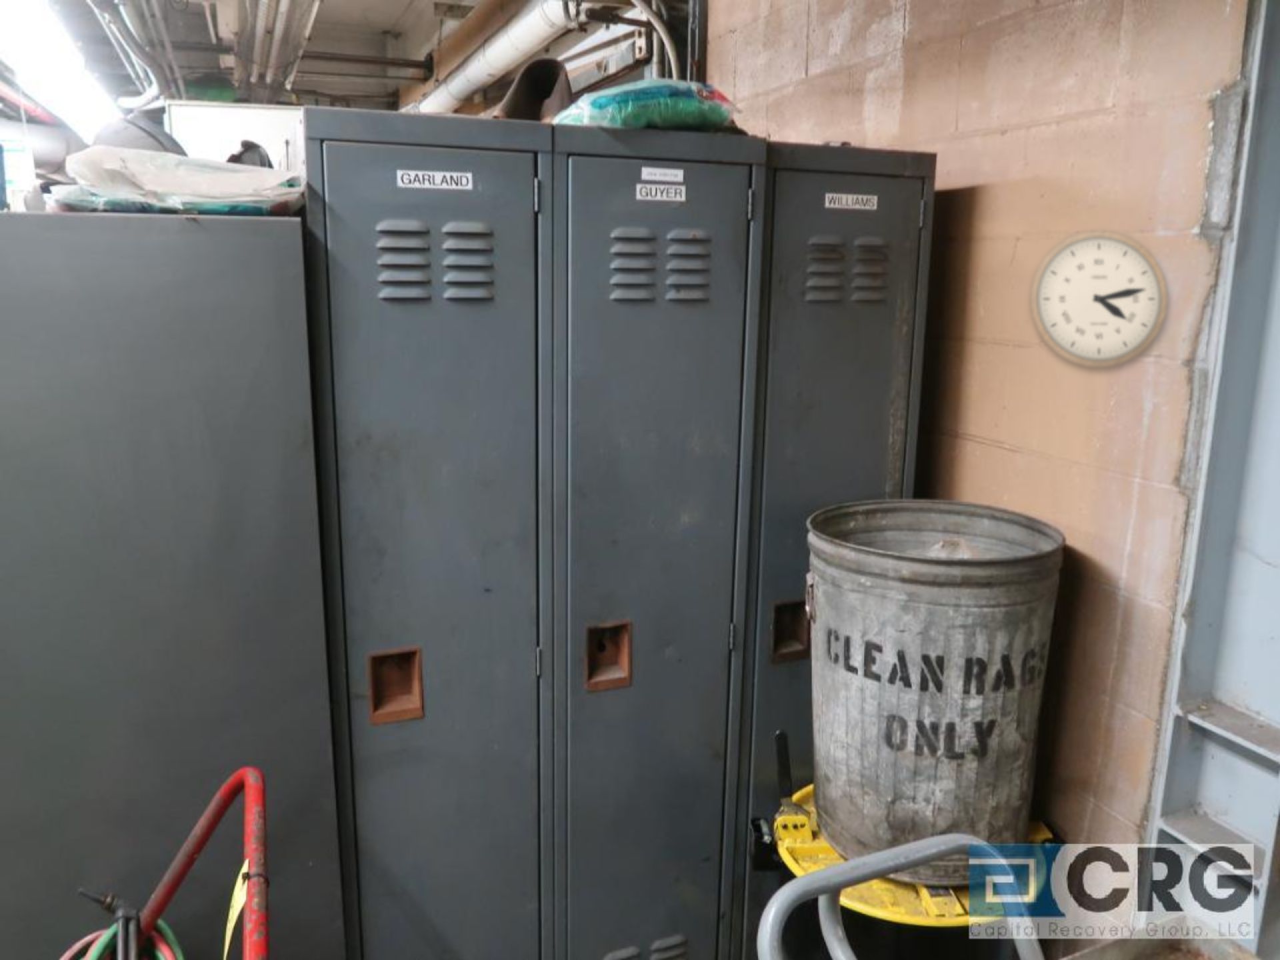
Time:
{"hour": 4, "minute": 13}
